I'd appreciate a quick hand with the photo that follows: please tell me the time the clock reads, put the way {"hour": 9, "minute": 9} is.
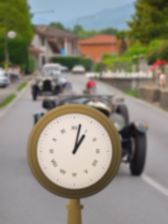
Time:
{"hour": 1, "minute": 2}
